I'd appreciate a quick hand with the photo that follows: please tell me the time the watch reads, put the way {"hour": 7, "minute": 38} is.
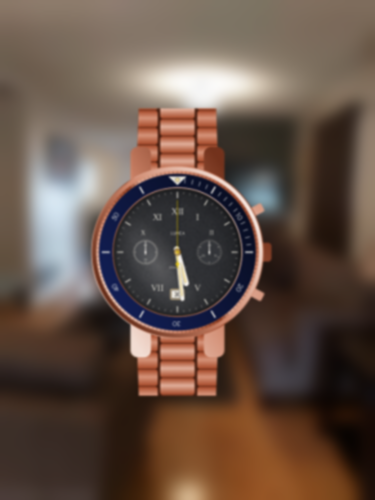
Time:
{"hour": 5, "minute": 29}
